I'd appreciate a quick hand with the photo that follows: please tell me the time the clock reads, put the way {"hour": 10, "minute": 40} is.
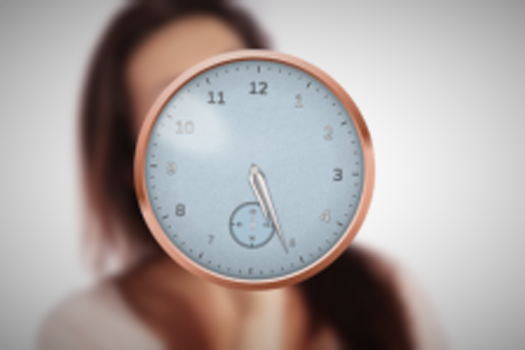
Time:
{"hour": 5, "minute": 26}
